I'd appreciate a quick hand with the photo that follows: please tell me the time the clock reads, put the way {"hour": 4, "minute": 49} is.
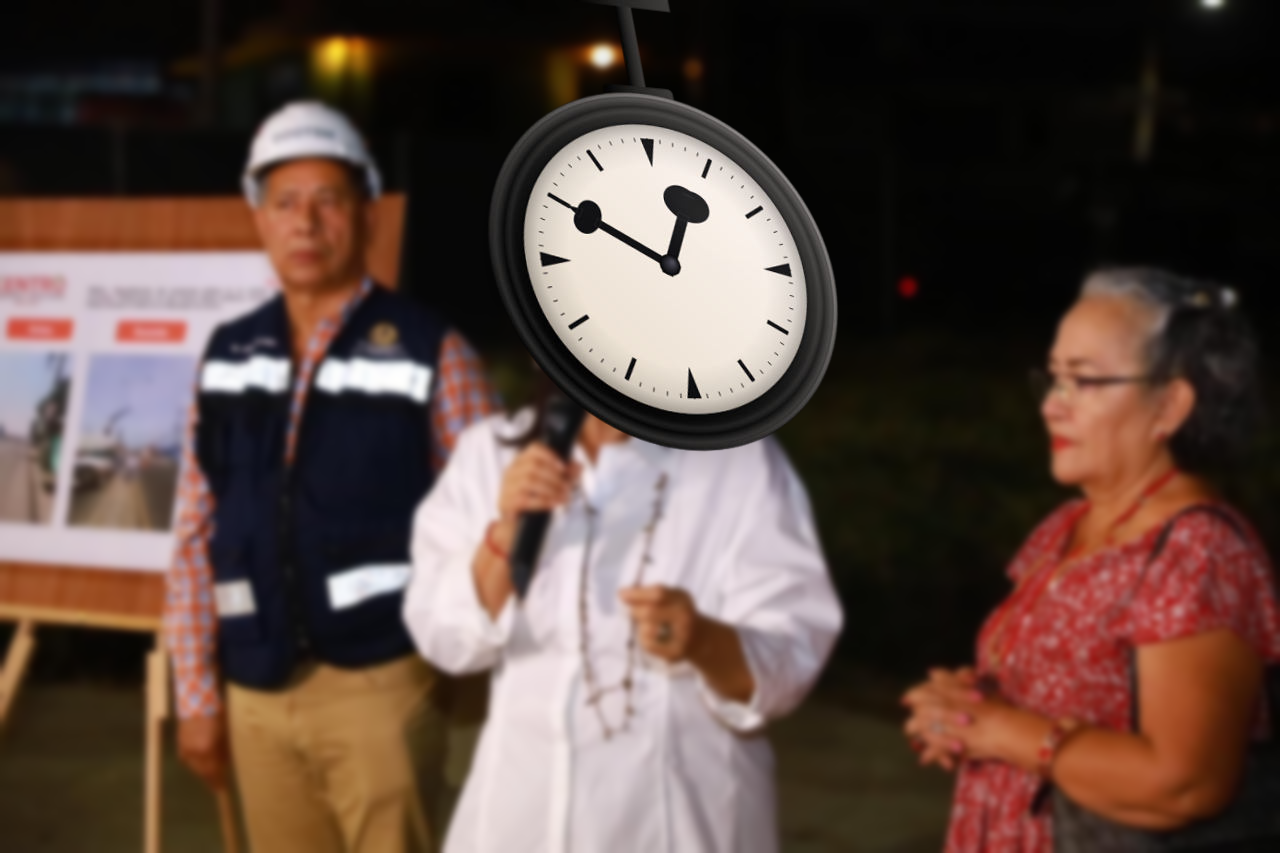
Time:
{"hour": 12, "minute": 50}
